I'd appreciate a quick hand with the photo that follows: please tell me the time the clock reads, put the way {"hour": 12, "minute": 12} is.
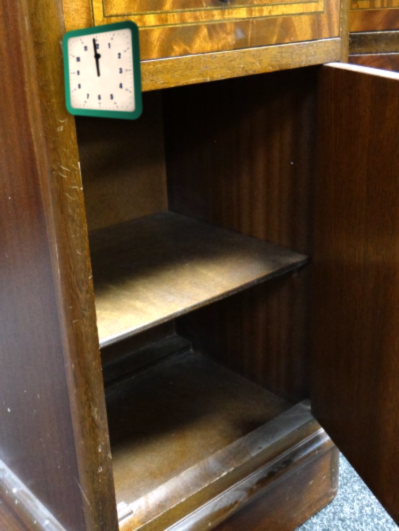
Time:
{"hour": 11, "minute": 59}
